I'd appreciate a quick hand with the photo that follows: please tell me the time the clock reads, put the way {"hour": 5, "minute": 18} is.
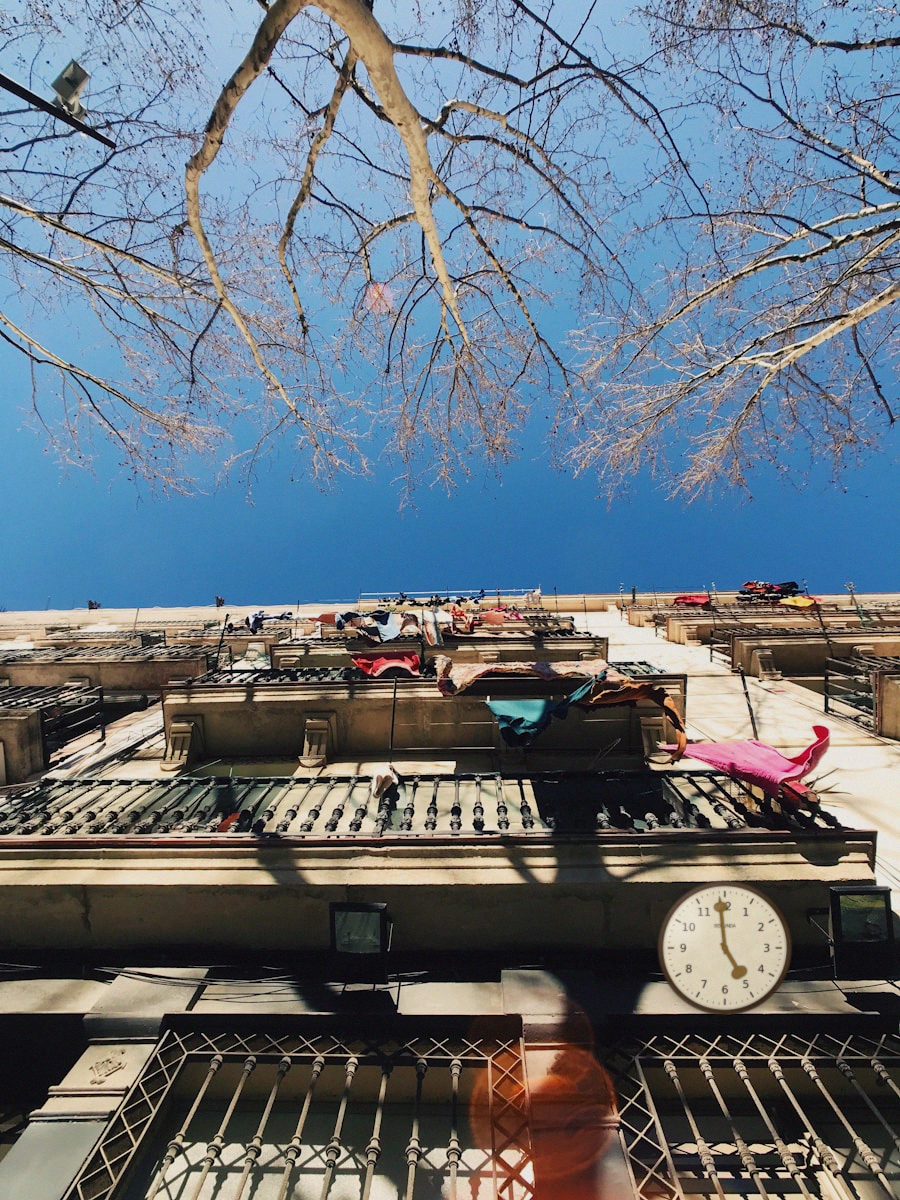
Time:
{"hour": 4, "minute": 59}
